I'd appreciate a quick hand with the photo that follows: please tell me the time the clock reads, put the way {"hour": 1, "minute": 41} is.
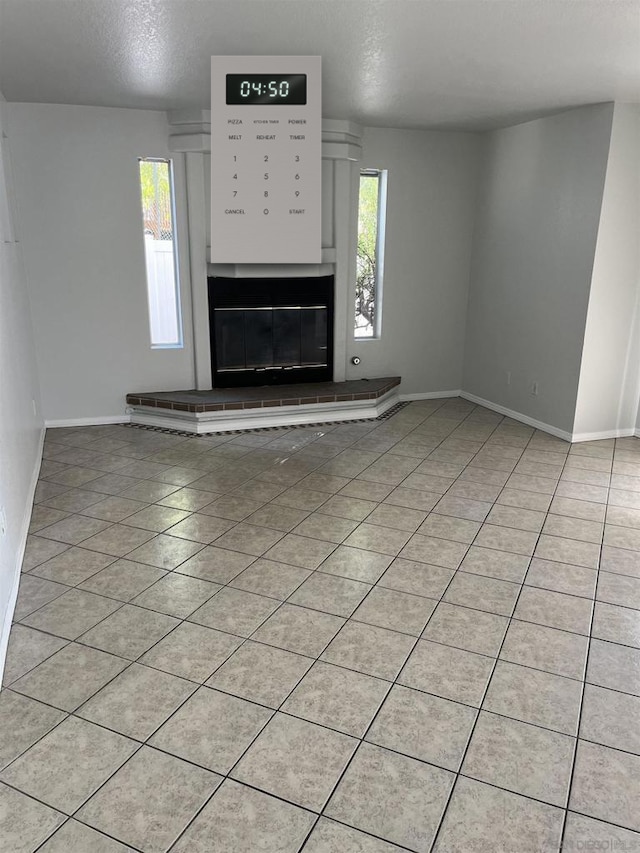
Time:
{"hour": 4, "minute": 50}
